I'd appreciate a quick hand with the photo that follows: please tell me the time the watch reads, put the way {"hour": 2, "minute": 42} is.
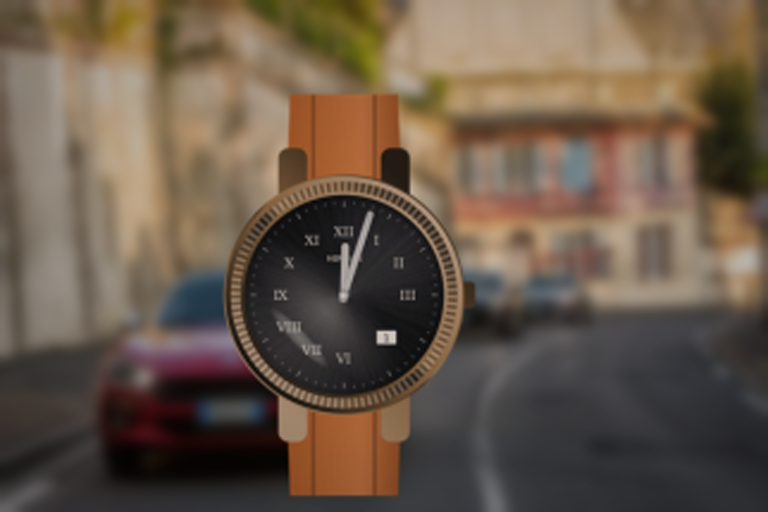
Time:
{"hour": 12, "minute": 3}
